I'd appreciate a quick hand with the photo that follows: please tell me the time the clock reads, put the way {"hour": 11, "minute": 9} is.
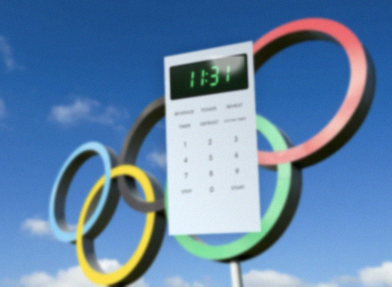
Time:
{"hour": 11, "minute": 31}
